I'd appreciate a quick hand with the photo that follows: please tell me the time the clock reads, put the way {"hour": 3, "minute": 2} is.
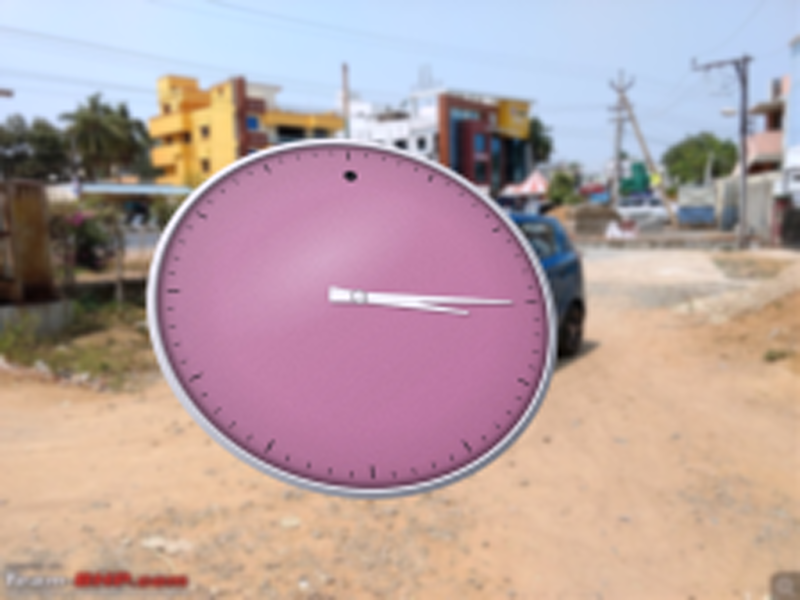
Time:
{"hour": 3, "minute": 15}
